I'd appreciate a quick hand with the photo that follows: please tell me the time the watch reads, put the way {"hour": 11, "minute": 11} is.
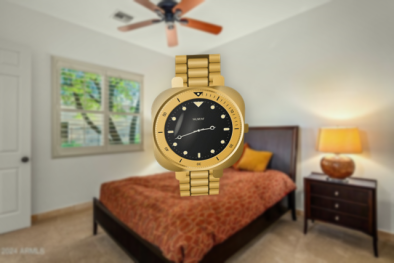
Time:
{"hour": 2, "minute": 42}
